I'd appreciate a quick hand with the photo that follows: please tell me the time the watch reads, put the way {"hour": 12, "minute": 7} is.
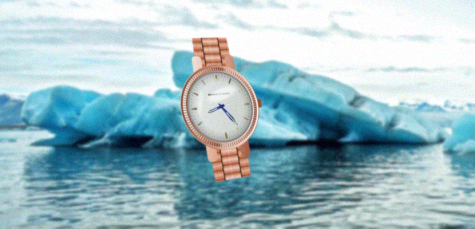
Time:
{"hour": 8, "minute": 24}
